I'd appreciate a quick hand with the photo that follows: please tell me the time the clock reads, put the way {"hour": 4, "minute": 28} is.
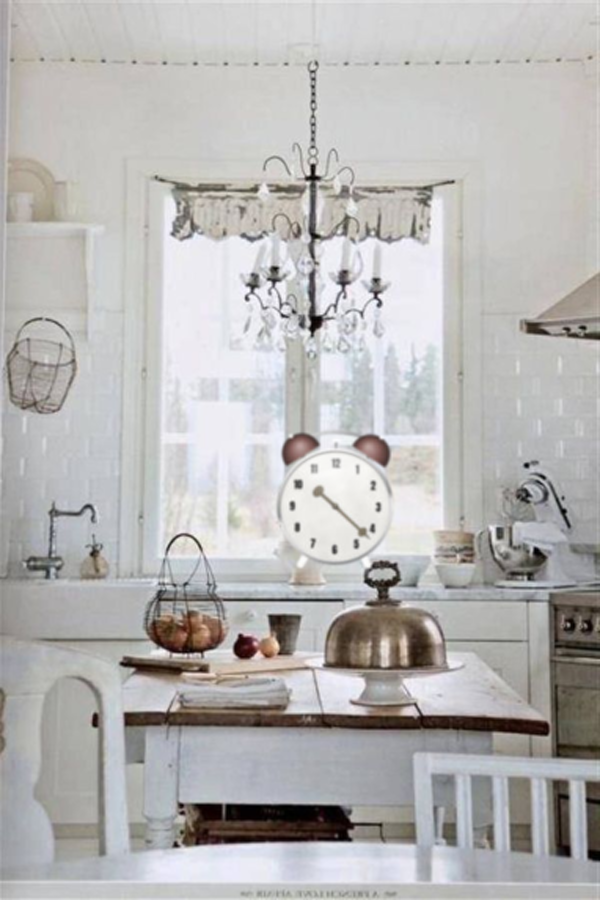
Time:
{"hour": 10, "minute": 22}
